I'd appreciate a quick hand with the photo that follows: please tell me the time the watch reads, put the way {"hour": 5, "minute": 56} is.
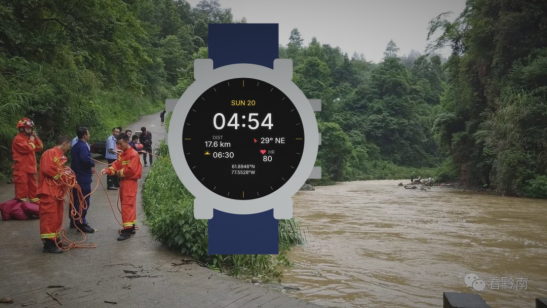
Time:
{"hour": 4, "minute": 54}
